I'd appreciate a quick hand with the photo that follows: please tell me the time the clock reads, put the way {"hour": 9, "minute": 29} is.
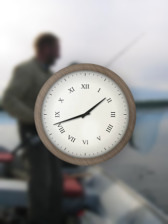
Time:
{"hour": 1, "minute": 42}
